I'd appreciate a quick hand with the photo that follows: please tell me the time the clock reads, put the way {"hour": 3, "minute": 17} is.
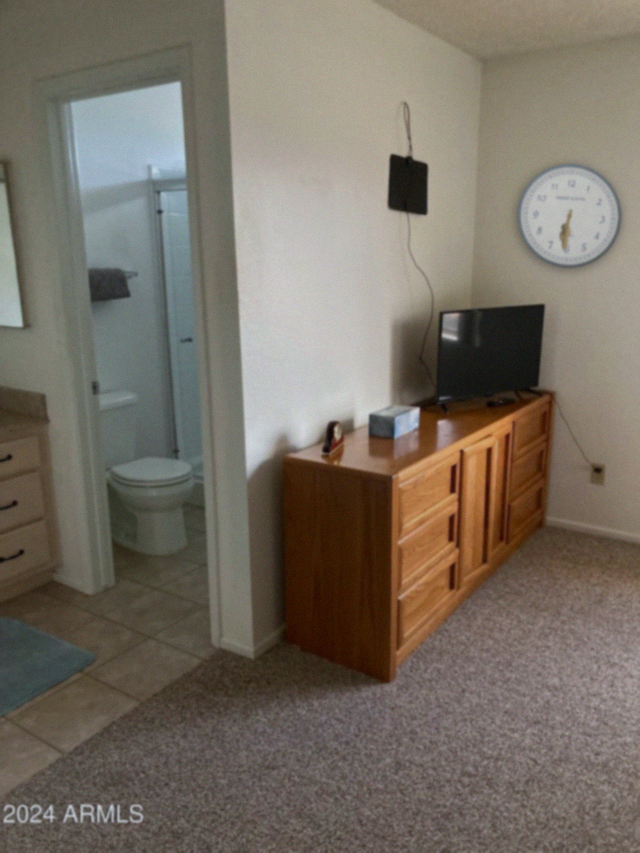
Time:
{"hour": 6, "minute": 31}
